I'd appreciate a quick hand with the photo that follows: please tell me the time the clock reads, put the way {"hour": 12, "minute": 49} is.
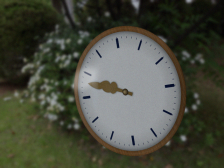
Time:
{"hour": 9, "minute": 48}
